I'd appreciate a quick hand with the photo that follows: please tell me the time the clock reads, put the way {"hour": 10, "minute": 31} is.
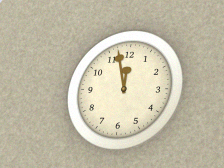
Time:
{"hour": 11, "minute": 57}
